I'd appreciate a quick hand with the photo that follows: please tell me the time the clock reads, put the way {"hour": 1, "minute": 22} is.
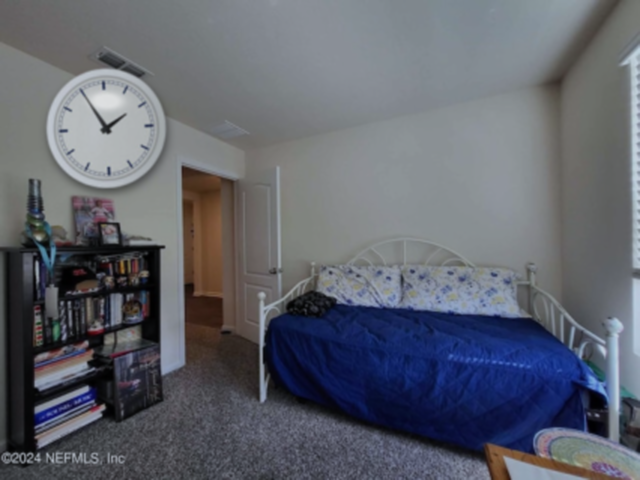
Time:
{"hour": 1, "minute": 55}
